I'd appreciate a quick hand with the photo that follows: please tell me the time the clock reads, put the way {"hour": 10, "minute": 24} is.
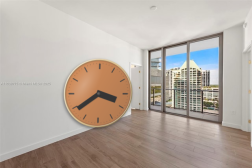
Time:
{"hour": 3, "minute": 39}
